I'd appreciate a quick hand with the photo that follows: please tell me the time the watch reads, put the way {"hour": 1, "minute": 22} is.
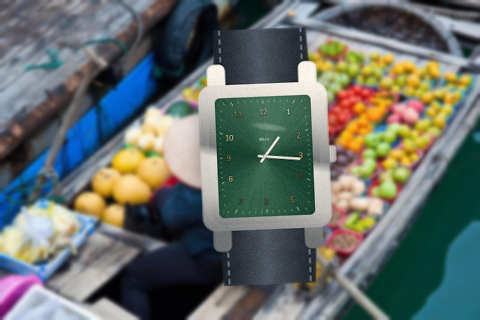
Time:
{"hour": 1, "minute": 16}
